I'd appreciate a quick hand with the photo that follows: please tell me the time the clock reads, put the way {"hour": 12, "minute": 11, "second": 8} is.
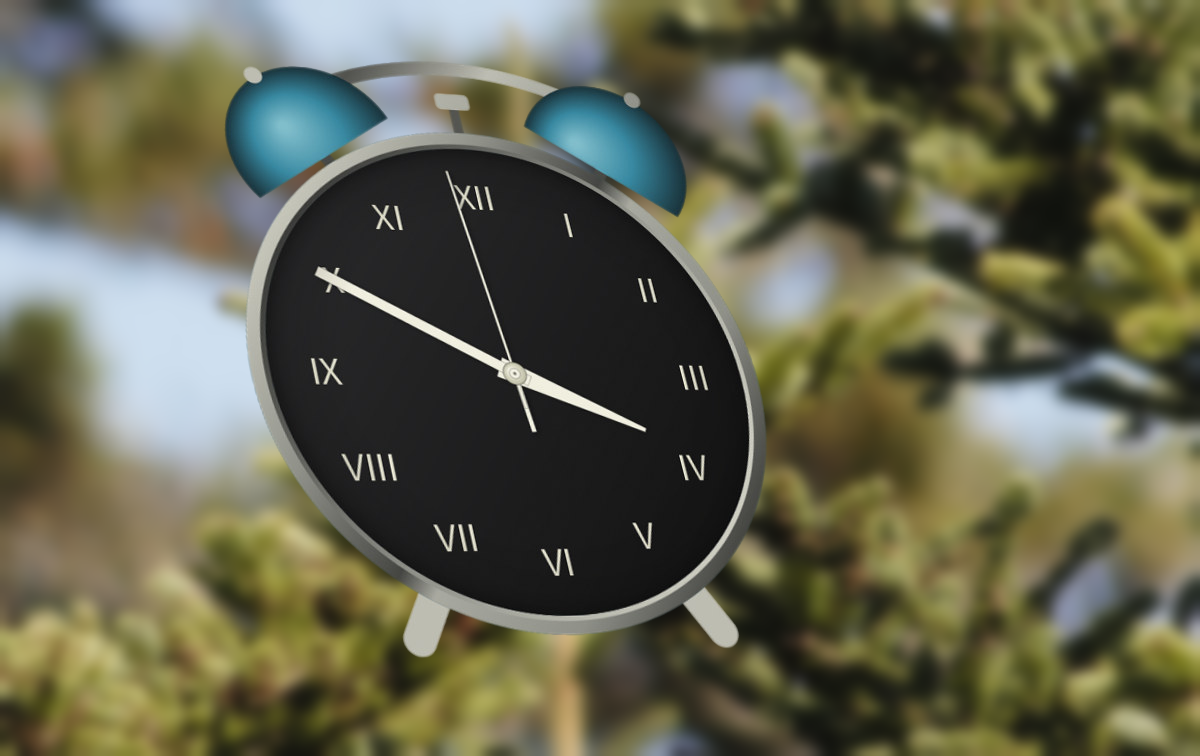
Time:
{"hour": 3, "minute": 49, "second": 59}
